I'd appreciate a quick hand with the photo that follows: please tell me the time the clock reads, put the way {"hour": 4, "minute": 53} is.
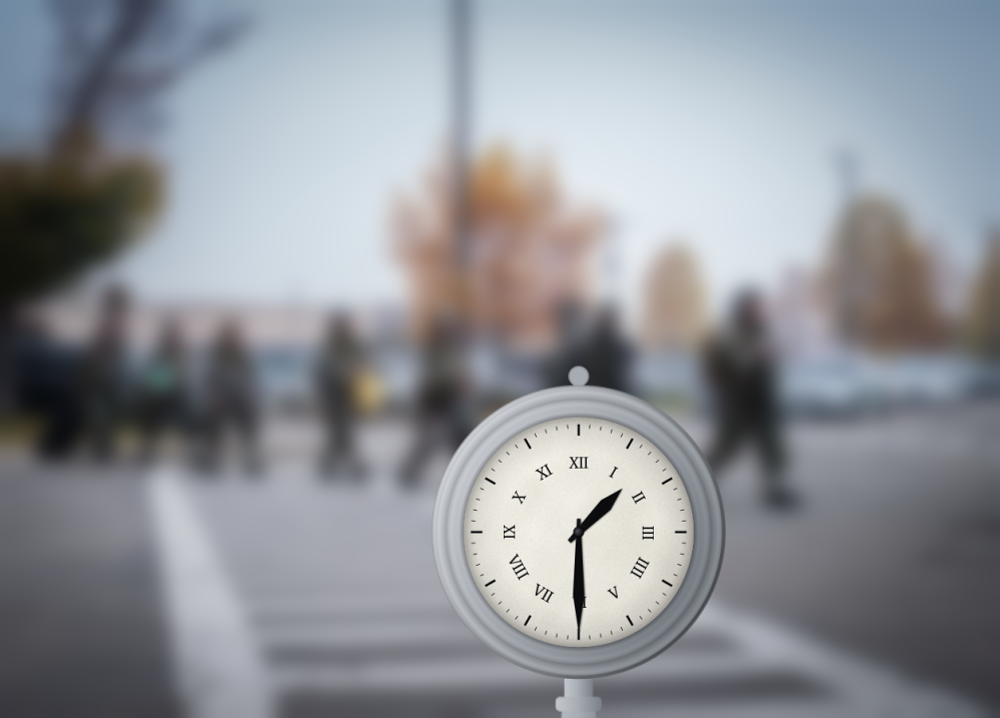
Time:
{"hour": 1, "minute": 30}
